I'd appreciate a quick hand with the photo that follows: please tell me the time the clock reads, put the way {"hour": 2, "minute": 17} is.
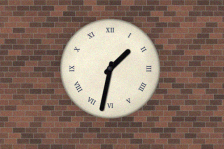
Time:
{"hour": 1, "minute": 32}
